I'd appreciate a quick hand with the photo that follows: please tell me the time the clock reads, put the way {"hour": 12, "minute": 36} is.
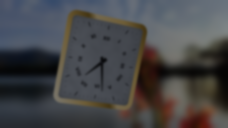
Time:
{"hour": 7, "minute": 28}
